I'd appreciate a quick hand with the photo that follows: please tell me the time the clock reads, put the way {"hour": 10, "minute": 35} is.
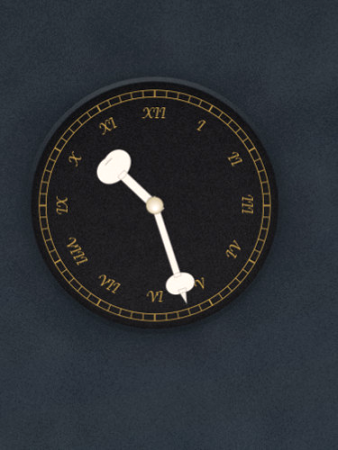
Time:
{"hour": 10, "minute": 27}
